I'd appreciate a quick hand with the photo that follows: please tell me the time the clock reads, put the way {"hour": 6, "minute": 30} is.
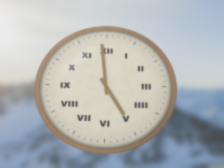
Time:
{"hour": 4, "minute": 59}
